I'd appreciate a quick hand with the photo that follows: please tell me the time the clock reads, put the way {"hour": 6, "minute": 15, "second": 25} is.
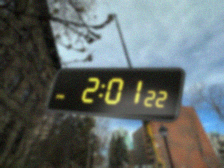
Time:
{"hour": 2, "minute": 1, "second": 22}
